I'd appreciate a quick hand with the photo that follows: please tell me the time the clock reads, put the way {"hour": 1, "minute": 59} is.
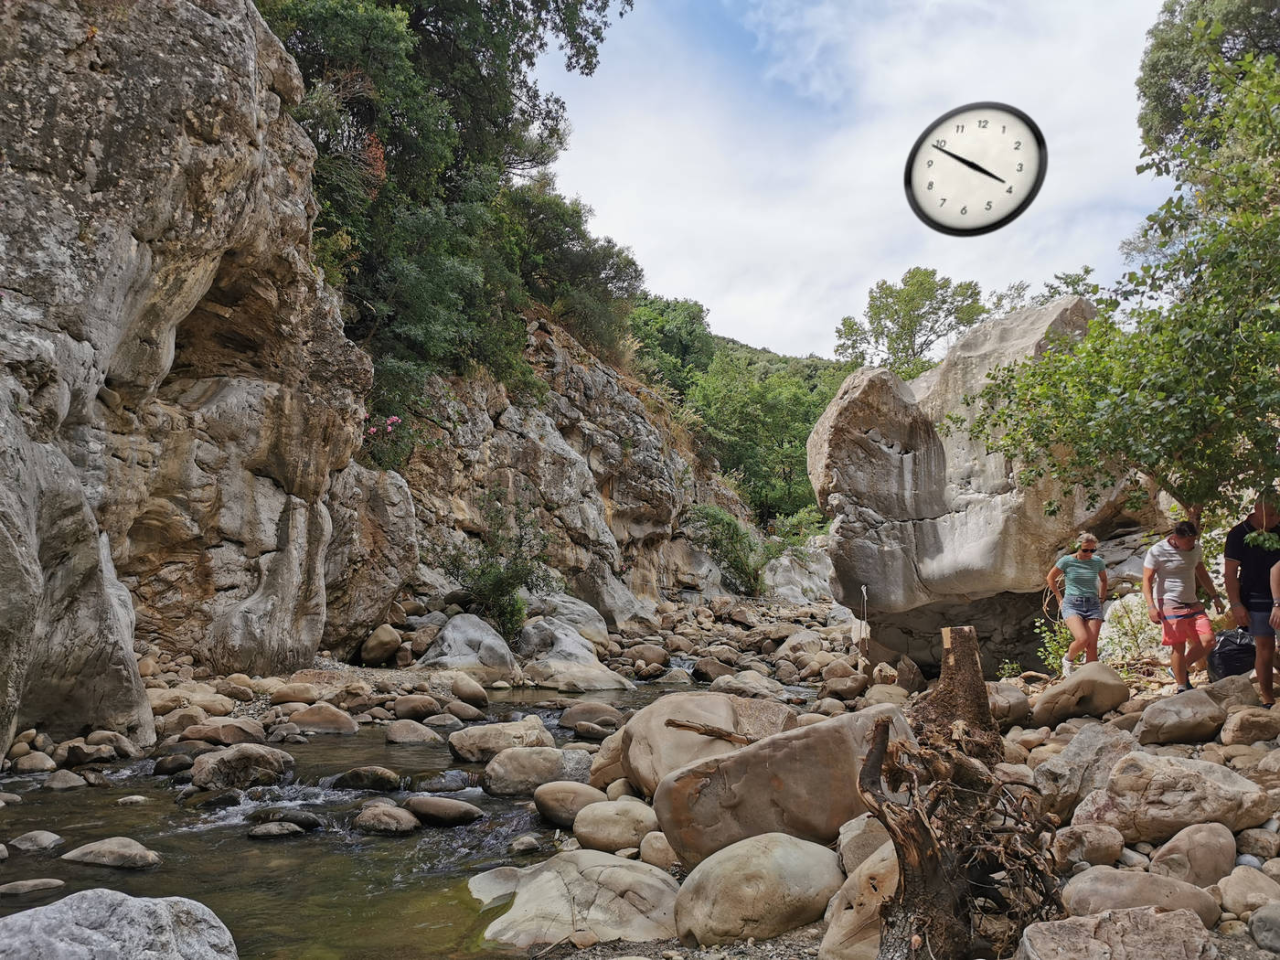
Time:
{"hour": 3, "minute": 49}
